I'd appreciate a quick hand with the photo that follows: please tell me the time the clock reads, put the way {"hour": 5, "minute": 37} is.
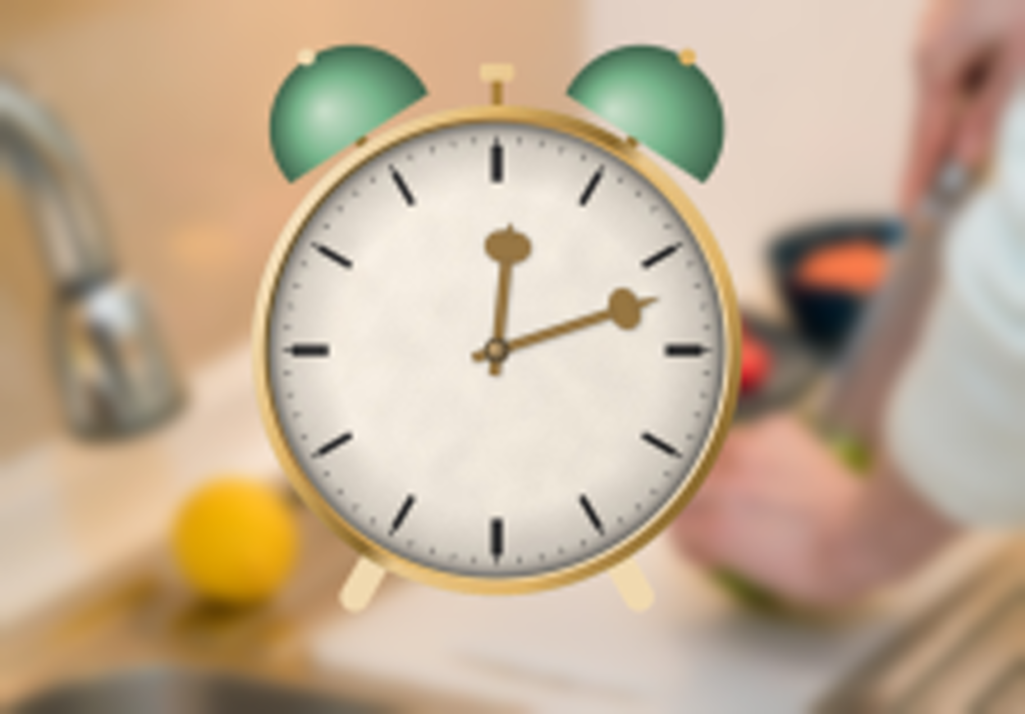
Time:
{"hour": 12, "minute": 12}
